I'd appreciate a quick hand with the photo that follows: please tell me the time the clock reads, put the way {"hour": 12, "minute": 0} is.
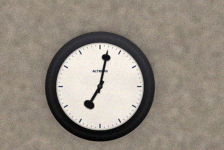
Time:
{"hour": 7, "minute": 2}
